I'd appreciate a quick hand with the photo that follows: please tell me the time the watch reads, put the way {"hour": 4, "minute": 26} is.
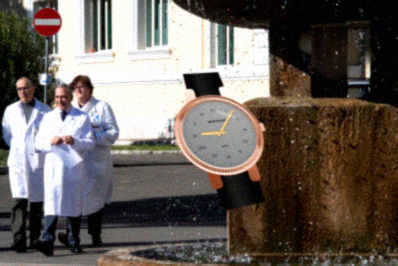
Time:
{"hour": 9, "minute": 7}
